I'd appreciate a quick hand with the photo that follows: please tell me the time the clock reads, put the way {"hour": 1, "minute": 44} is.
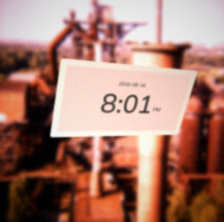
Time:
{"hour": 8, "minute": 1}
